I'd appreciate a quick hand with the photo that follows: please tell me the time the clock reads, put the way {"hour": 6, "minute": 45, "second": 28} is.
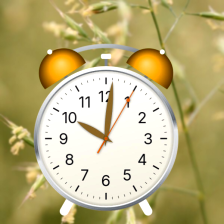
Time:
{"hour": 10, "minute": 1, "second": 5}
